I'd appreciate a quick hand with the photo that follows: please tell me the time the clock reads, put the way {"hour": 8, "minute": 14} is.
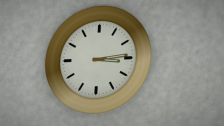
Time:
{"hour": 3, "minute": 14}
